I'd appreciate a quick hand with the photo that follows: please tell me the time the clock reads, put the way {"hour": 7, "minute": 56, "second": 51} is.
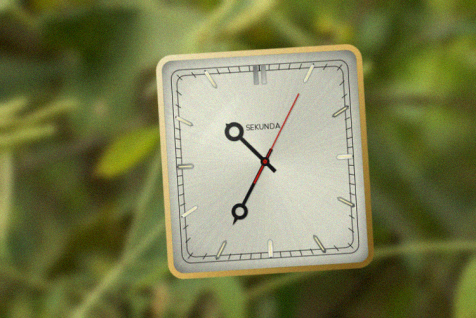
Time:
{"hour": 10, "minute": 35, "second": 5}
